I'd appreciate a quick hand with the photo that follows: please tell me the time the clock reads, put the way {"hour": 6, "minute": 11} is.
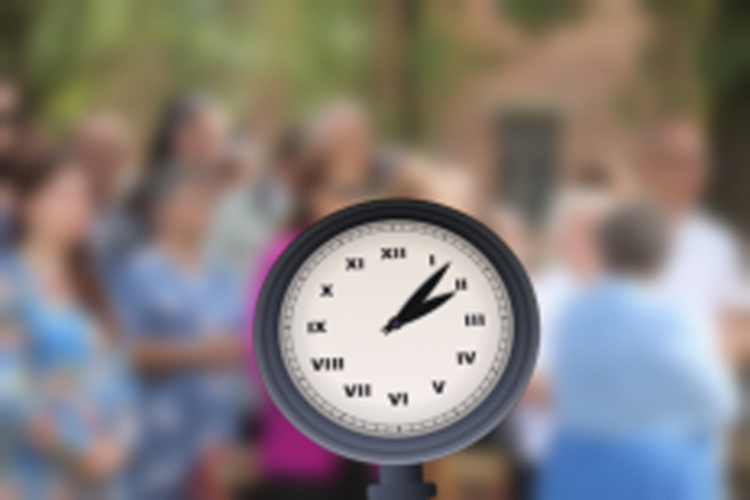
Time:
{"hour": 2, "minute": 7}
